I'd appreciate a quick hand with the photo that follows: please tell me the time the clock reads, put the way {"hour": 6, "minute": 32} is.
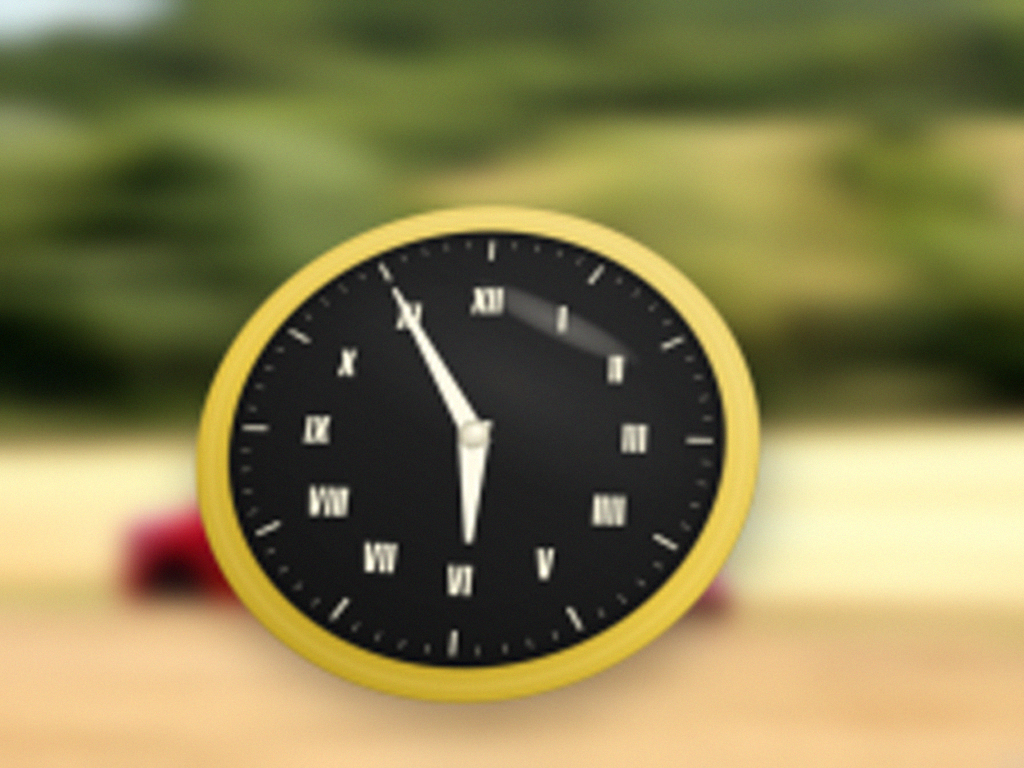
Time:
{"hour": 5, "minute": 55}
